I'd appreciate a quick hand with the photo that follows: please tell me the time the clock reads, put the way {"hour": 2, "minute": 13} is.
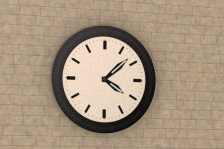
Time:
{"hour": 4, "minute": 8}
